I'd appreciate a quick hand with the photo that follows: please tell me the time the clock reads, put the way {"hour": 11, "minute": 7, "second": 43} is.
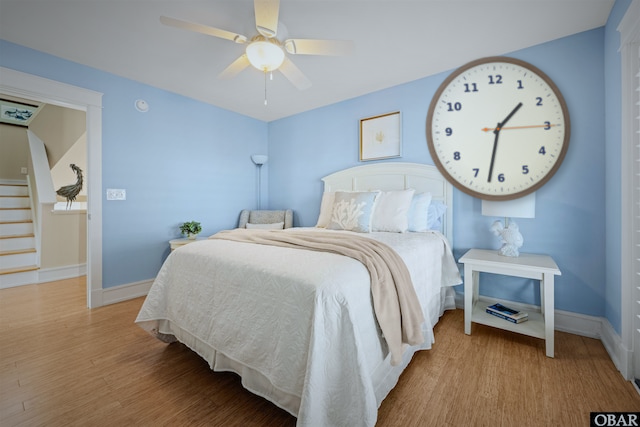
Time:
{"hour": 1, "minute": 32, "second": 15}
